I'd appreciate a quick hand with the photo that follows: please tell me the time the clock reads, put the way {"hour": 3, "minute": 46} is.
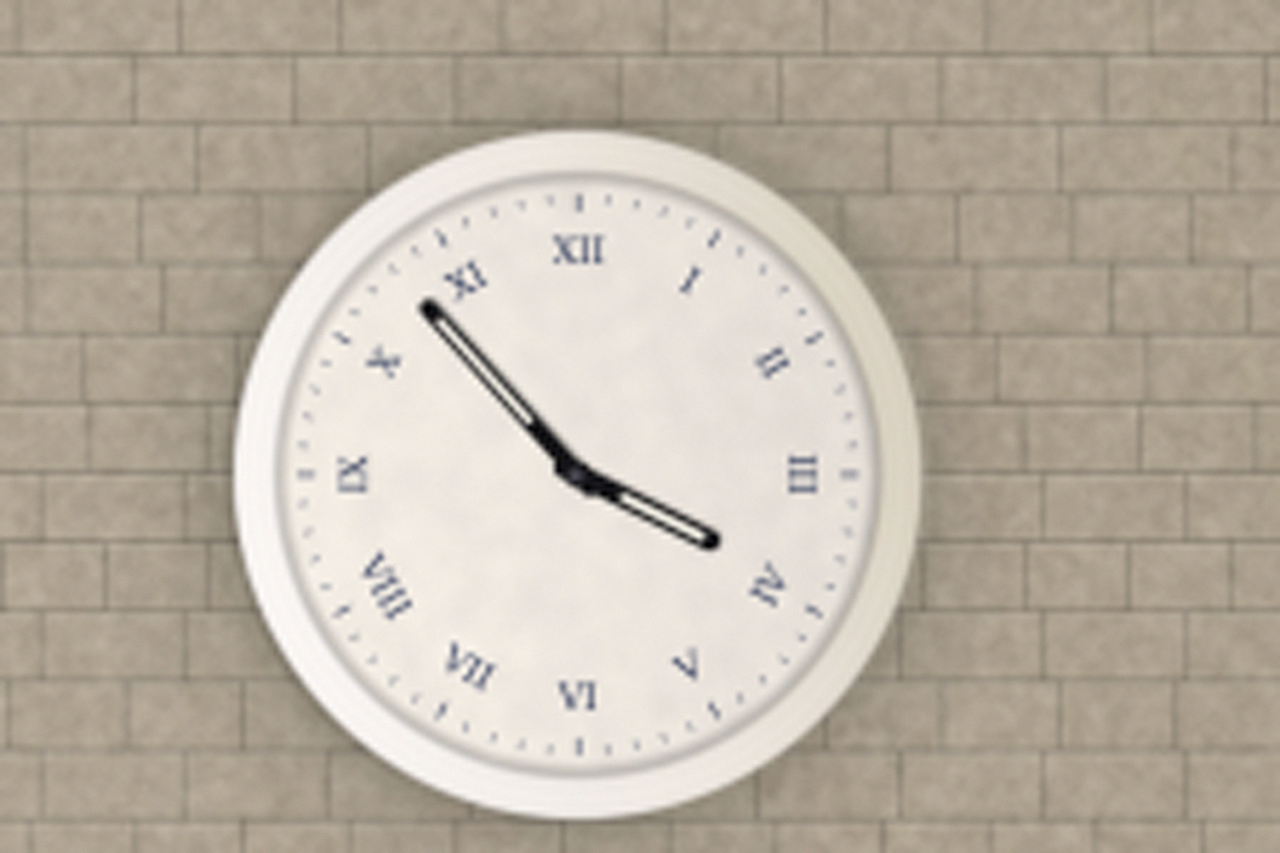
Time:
{"hour": 3, "minute": 53}
